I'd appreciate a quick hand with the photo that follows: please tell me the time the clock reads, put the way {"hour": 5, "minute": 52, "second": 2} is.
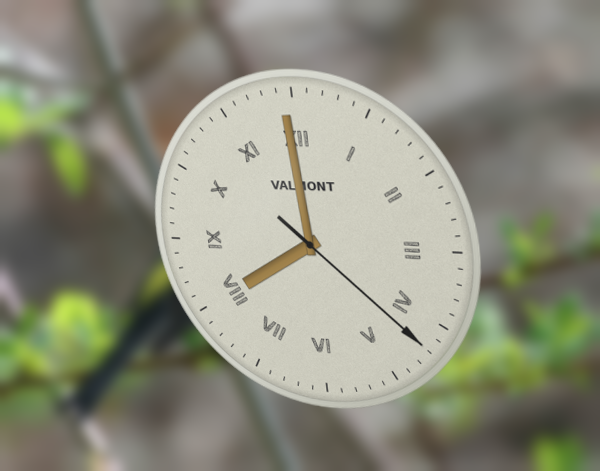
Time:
{"hour": 7, "minute": 59, "second": 22}
